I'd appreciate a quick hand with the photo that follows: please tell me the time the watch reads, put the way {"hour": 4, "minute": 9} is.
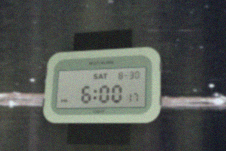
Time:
{"hour": 6, "minute": 0}
